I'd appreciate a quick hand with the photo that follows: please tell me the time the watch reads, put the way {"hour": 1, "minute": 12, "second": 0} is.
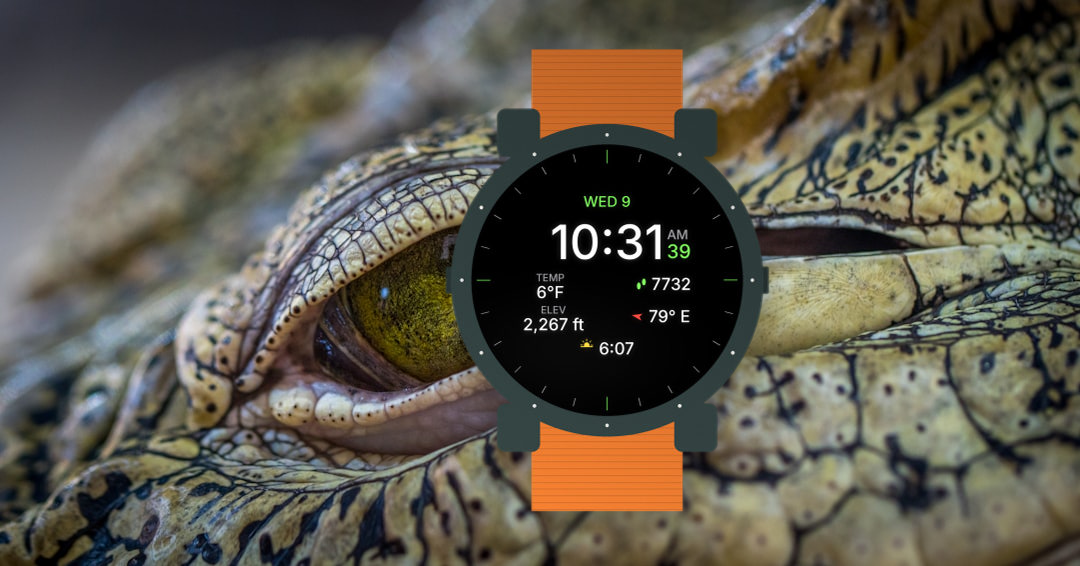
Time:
{"hour": 10, "minute": 31, "second": 39}
